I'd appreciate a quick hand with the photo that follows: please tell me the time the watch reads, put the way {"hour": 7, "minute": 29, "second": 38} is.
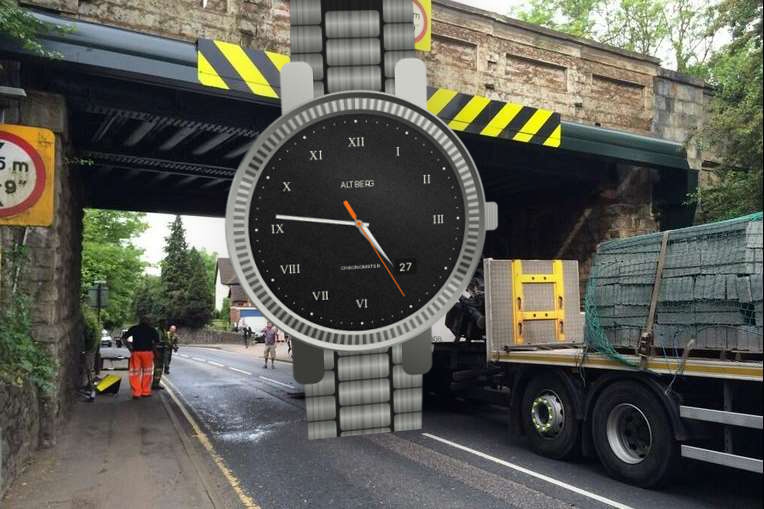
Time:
{"hour": 4, "minute": 46, "second": 25}
